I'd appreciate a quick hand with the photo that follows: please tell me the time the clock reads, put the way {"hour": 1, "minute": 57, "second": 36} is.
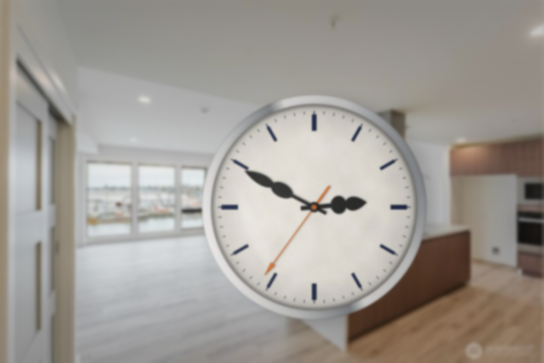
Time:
{"hour": 2, "minute": 49, "second": 36}
